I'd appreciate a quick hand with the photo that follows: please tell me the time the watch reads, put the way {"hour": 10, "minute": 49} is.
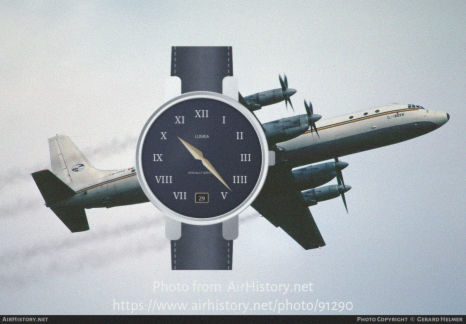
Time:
{"hour": 10, "minute": 23}
